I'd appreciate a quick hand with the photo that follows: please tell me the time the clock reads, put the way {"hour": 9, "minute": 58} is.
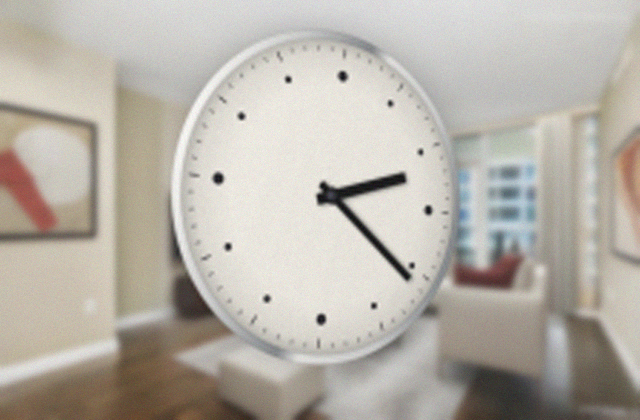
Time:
{"hour": 2, "minute": 21}
